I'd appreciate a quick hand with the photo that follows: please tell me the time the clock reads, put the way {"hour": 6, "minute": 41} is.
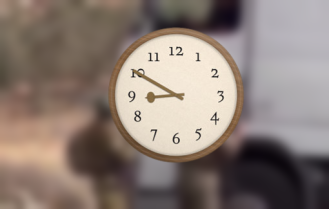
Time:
{"hour": 8, "minute": 50}
